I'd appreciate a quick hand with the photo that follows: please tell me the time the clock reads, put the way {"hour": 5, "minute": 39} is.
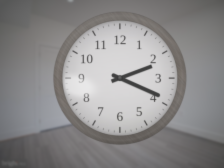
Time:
{"hour": 2, "minute": 19}
